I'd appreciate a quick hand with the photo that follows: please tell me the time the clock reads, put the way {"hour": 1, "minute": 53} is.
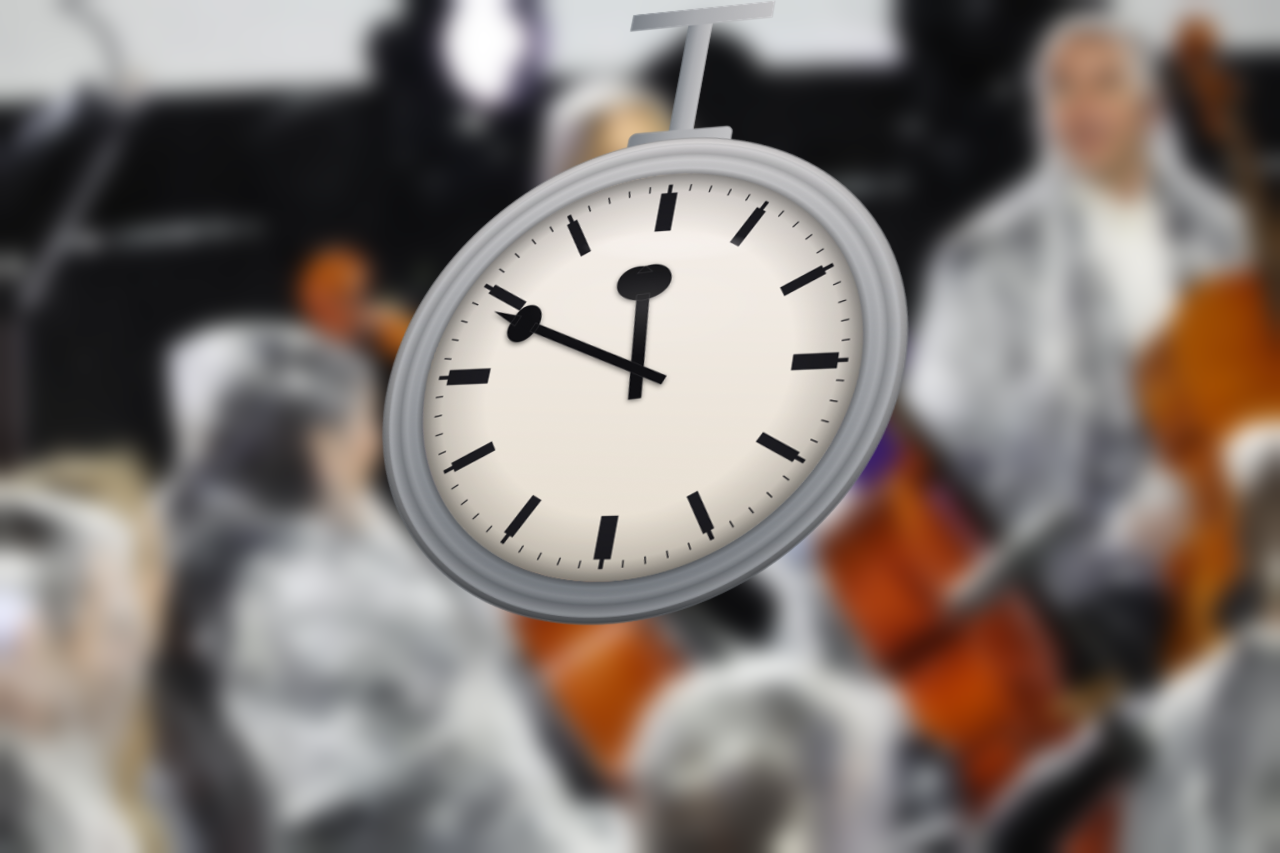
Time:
{"hour": 11, "minute": 49}
